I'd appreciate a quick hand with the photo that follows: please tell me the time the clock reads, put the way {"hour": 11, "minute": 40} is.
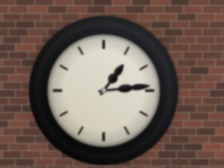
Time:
{"hour": 1, "minute": 14}
